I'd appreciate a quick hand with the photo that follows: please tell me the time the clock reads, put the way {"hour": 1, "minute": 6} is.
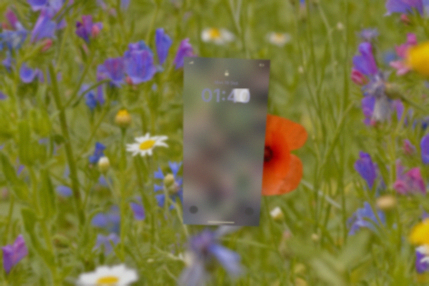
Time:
{"hour": 1, "minute": 40}
